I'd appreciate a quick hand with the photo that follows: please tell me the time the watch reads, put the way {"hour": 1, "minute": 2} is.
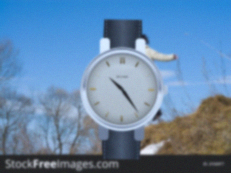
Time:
{"hour": 10, "minute": 24}
